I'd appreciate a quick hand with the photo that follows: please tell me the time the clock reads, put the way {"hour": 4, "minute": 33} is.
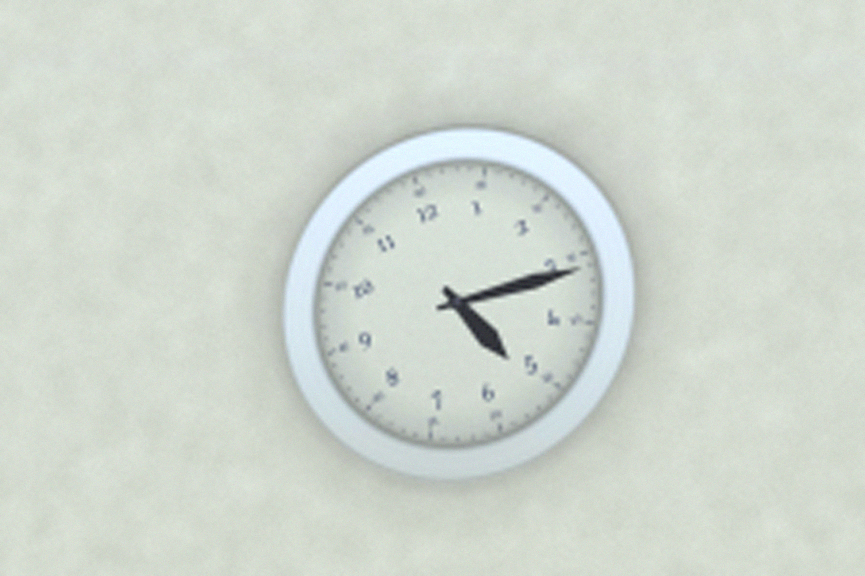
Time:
{"hour": 5, "minute": 16}
